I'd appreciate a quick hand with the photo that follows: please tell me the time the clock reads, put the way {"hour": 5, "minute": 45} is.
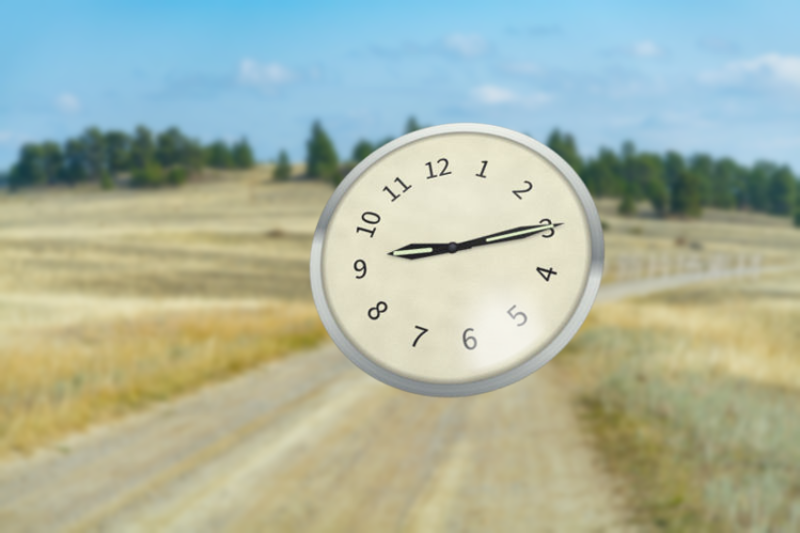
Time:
{"hour": 9, "minute": 15}
